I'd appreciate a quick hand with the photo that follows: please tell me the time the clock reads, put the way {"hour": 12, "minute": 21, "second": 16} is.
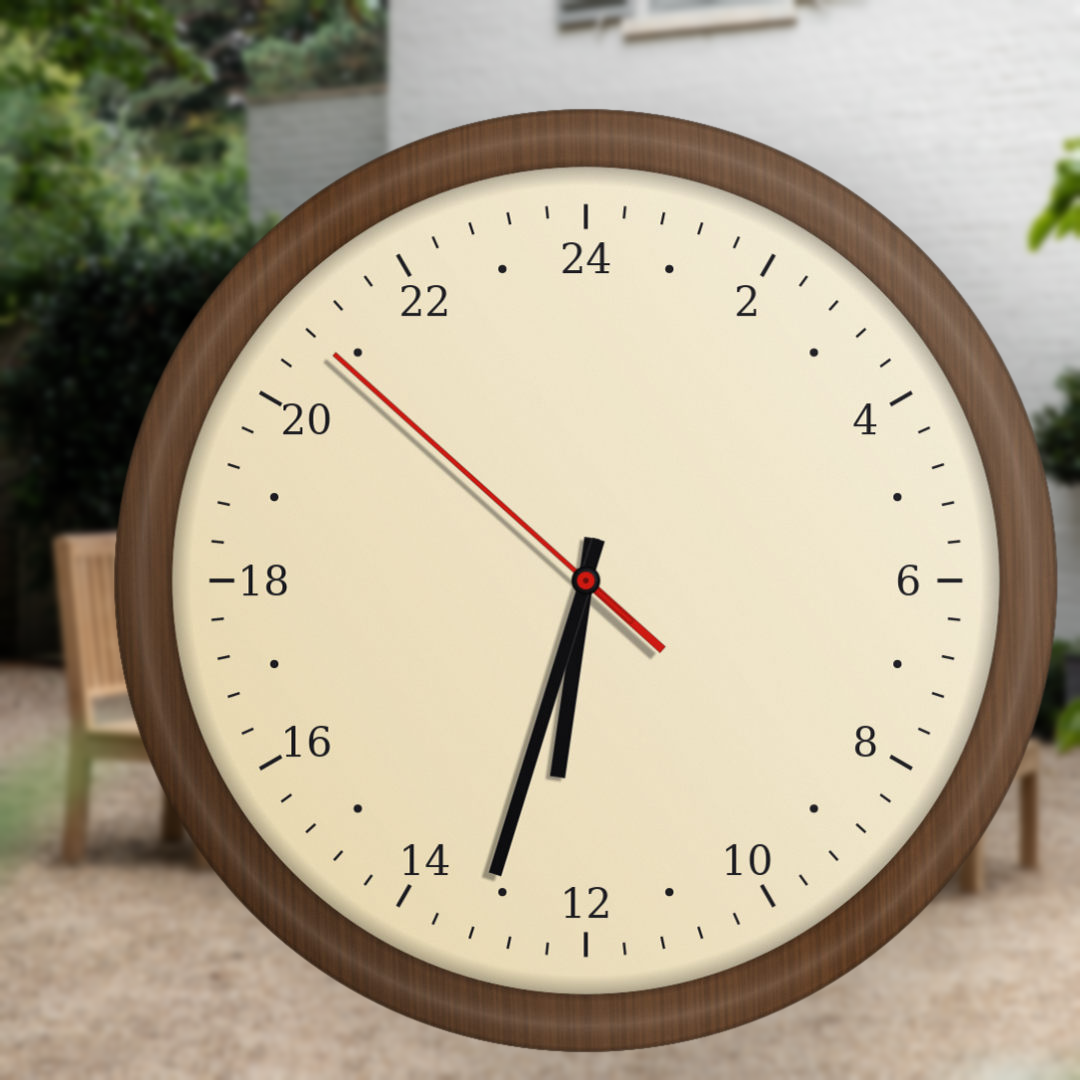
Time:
{"hour": 12, "minute": 32, "second": 52}
